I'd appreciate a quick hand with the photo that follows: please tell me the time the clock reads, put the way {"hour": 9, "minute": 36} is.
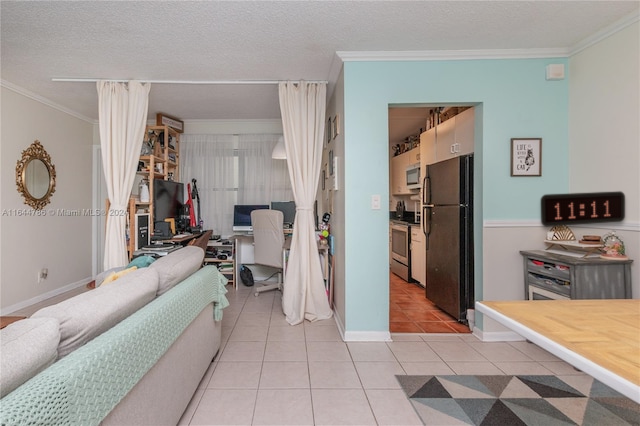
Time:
{"hour": 11, "minute": 11}
